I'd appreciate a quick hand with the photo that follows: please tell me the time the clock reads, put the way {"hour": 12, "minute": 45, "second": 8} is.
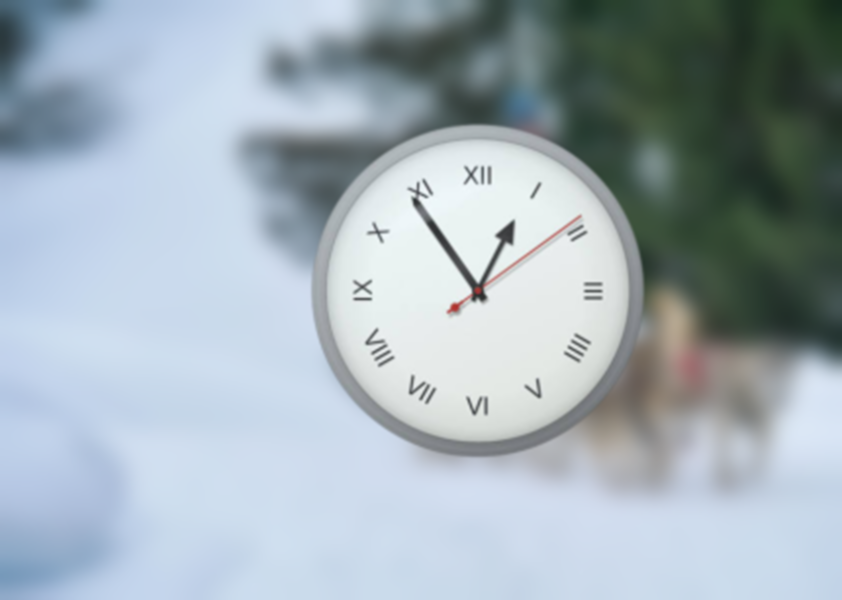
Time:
{"hour": 12, "minute": 54, "second": 9}
